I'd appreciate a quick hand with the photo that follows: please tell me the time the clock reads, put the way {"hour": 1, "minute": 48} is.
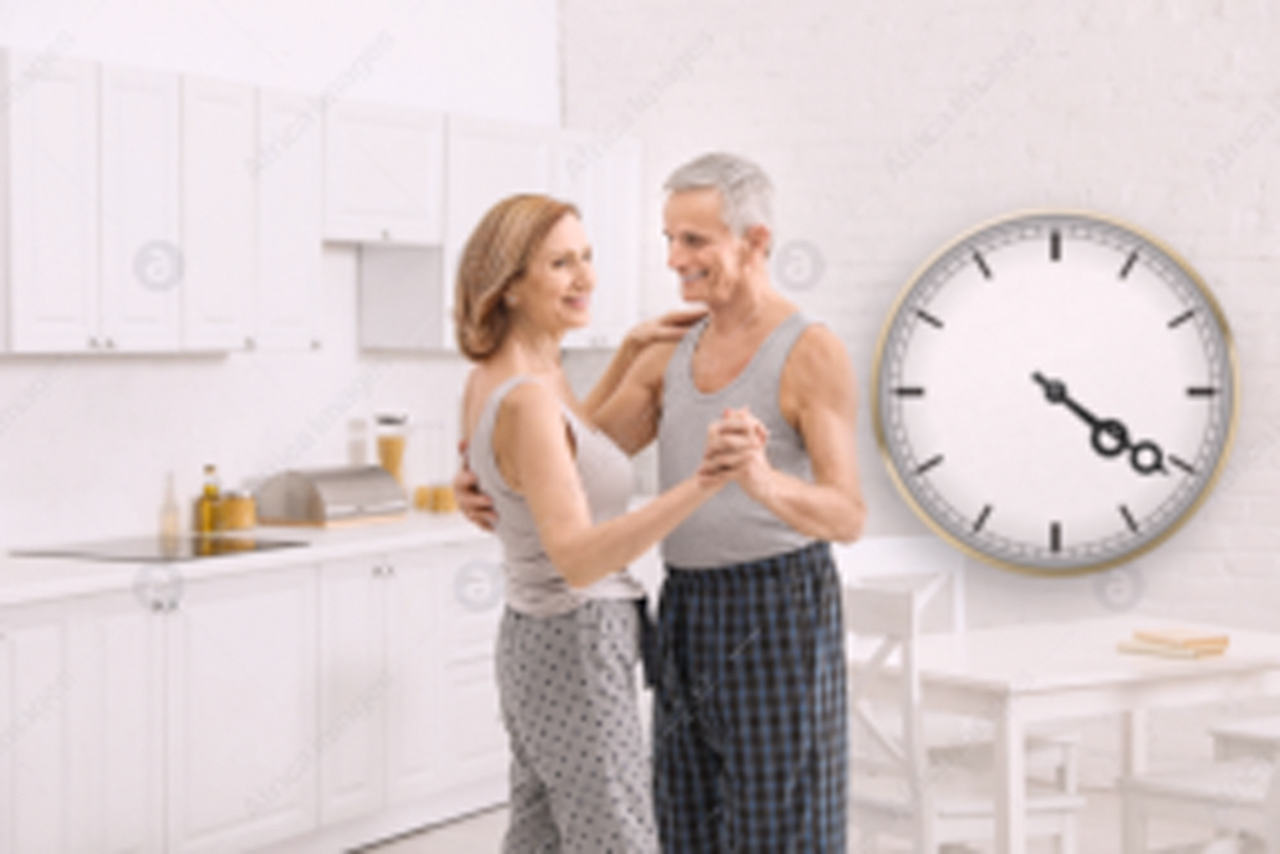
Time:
{"hour": 4, "minute": 21}
